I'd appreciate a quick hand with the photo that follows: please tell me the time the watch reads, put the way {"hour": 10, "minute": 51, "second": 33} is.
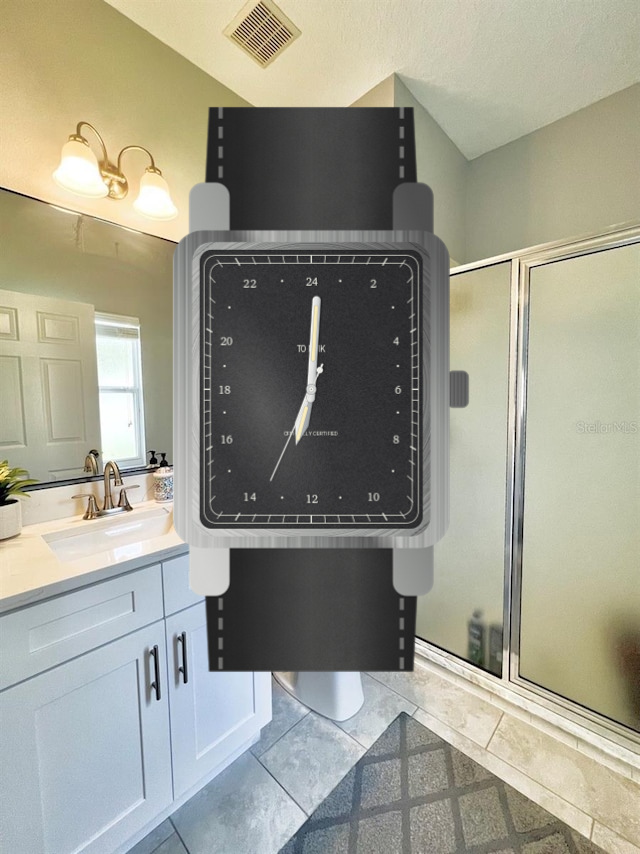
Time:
{"hour": 13, "minute": 0, "second": 34}
